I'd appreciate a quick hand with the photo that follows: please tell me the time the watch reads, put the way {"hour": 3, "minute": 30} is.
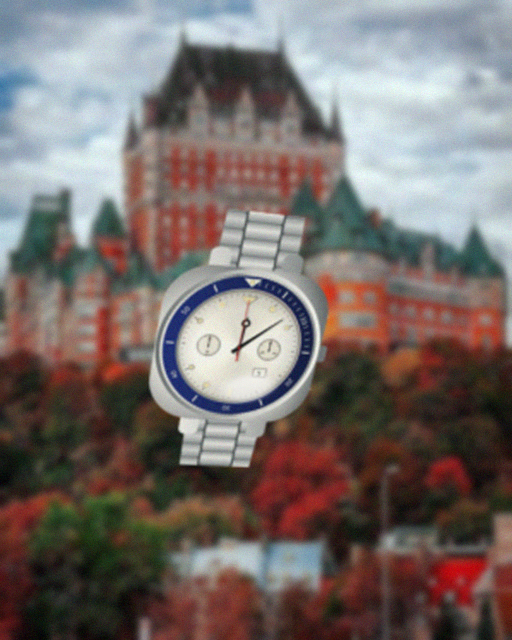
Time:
{"hour": 12, "minute": 8}
